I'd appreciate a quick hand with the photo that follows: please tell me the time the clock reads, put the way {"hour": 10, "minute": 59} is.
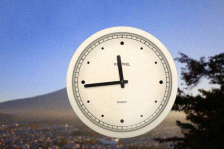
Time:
{"hour": 11, "minute": 44}
